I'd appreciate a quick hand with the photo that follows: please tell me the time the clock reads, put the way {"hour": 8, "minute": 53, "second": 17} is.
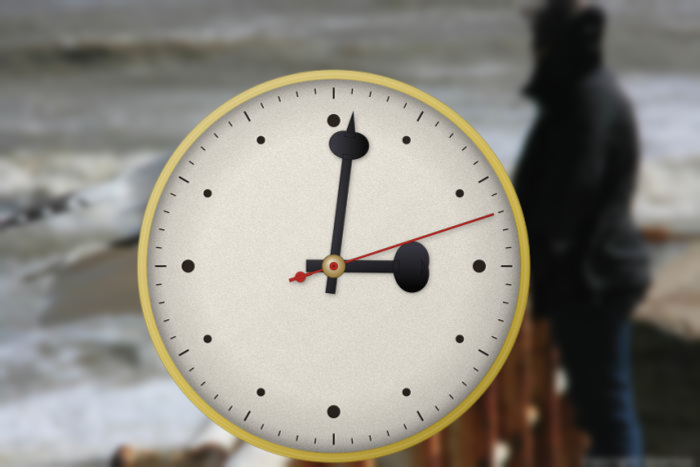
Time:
{"hour": 3, "minute": 1, "second": 12}
